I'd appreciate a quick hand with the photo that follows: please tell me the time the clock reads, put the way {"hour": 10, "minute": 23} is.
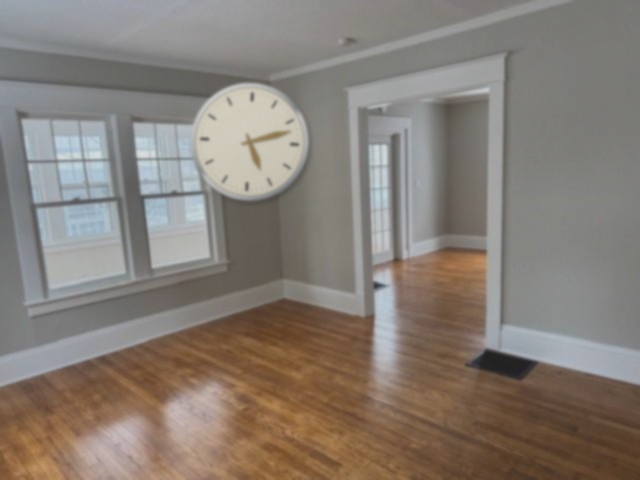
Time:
{"hour": 5, "minute": 12}
